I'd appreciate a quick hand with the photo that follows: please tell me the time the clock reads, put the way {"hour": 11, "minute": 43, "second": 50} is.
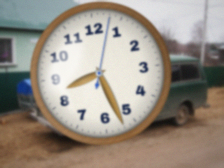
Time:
{"hour": 8, "minute": 27, "second": 3}
